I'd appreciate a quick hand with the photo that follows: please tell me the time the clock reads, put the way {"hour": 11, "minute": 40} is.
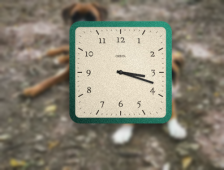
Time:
{"hour": 3, "minute": 18}
